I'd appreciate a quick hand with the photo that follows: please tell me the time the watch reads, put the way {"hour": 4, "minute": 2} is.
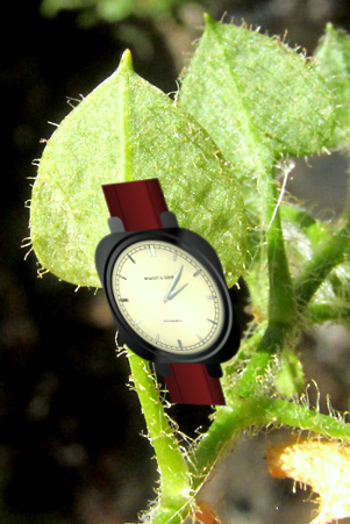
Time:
{"hour": 2, "minute": 7}
